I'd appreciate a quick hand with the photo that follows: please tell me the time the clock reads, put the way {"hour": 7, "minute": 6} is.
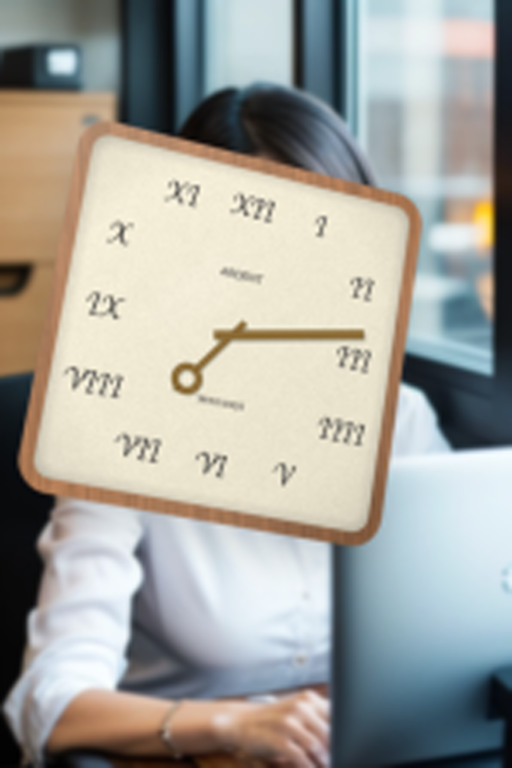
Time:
{"hour": 7, "minute": 13}
